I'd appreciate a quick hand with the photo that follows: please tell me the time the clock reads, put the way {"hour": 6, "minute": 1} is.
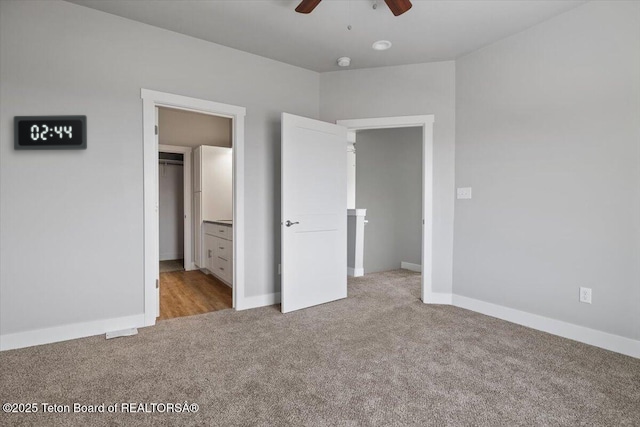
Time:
{"hour": 2, "minute": 44}
